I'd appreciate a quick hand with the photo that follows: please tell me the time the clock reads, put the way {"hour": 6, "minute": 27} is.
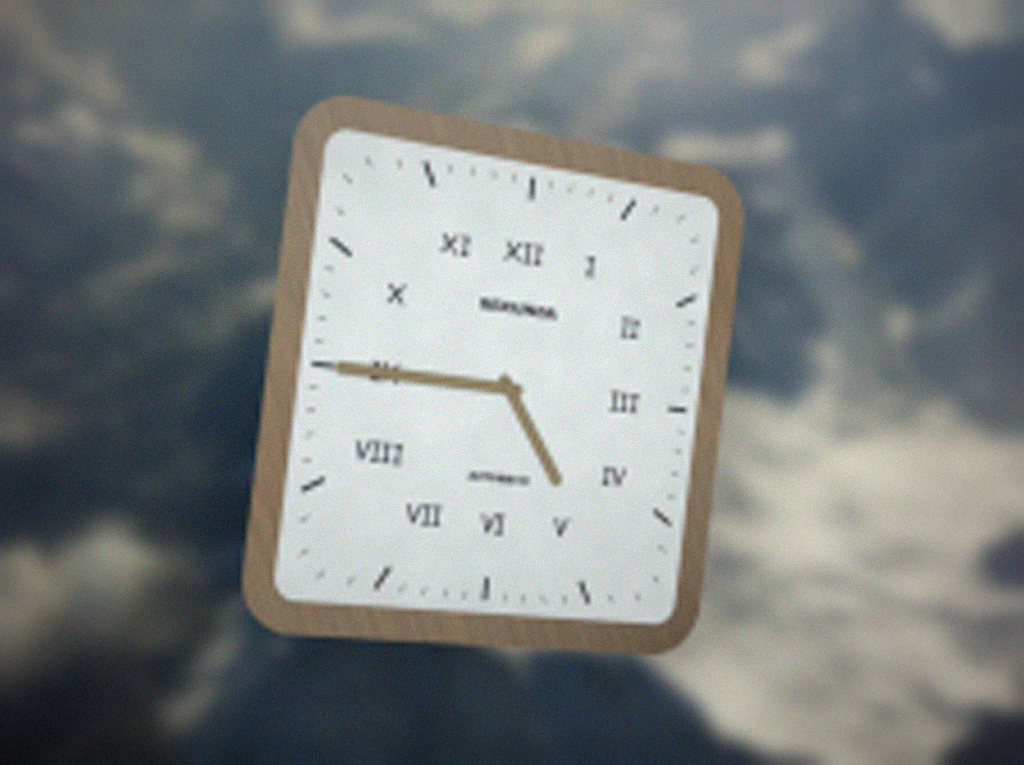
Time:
{"hour": 4, "minute": 45}
